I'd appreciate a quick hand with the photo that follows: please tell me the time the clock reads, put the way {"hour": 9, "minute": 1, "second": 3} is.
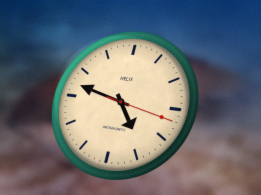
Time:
{"hour": 4, "minute": 47, "second": 17}
